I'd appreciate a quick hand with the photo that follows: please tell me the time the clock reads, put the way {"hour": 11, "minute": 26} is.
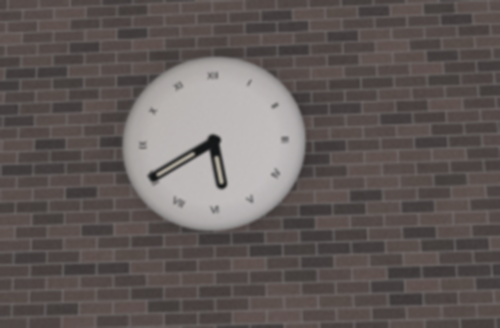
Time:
{"hour": 5, "minute": 40}
